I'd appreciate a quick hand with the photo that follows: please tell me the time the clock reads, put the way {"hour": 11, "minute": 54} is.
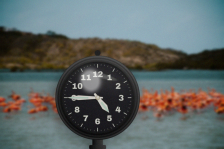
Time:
{"hour": 4, "minute": 45}
